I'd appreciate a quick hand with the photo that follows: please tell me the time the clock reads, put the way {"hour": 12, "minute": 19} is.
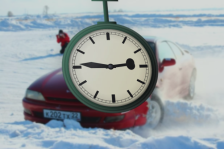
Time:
{"hour": 2, "minute": 46}
